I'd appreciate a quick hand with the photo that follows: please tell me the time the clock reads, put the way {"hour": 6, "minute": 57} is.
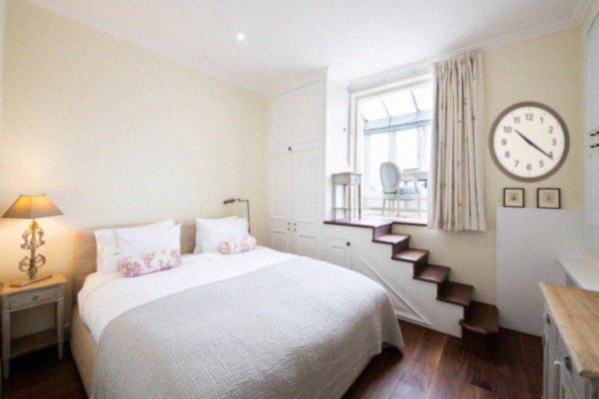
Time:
{"hour": 10, "minute": 21}
